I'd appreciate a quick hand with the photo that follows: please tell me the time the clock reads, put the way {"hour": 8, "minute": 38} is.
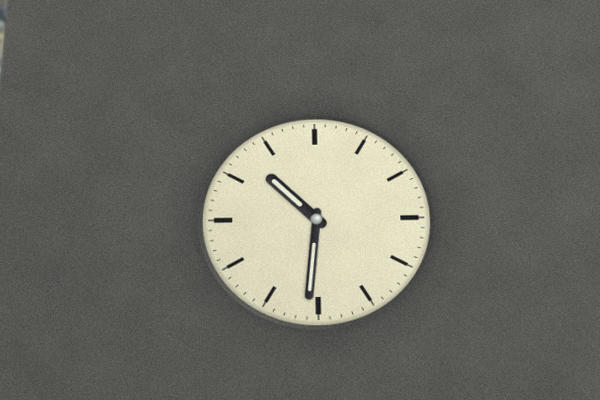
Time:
{"hour": 10, "minute": 31}
